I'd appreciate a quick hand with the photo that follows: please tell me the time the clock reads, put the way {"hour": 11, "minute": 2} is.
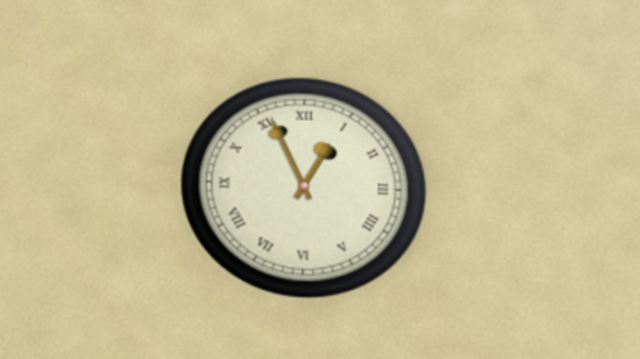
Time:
{"hour": 12, "minute": 56}
